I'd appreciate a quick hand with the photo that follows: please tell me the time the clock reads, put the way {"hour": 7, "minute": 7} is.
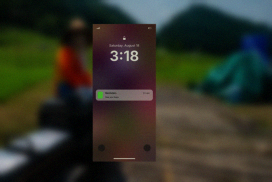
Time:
{"hour": 3, "minute": 18}
